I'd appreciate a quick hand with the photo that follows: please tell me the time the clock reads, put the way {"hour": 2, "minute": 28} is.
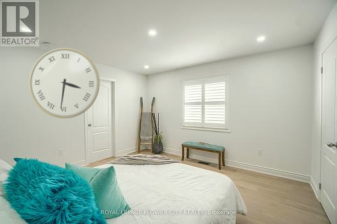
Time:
{"hour": 3, "minute": 31}
